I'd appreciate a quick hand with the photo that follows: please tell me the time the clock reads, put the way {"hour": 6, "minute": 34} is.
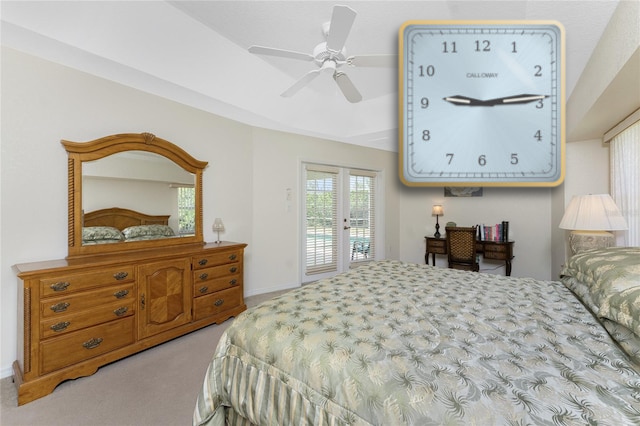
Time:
{"hour": 9, "minute": 14}
